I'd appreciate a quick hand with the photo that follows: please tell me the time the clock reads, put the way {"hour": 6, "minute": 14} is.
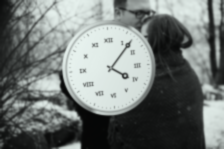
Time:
{"hour": 4, "minute": 7}
